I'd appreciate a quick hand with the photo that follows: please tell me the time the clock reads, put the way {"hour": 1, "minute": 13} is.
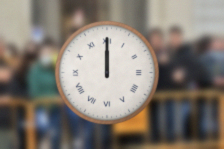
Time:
{"hour": 12, "minute": 0}
